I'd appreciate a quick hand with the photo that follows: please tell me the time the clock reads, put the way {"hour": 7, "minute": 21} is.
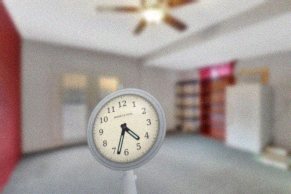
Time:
{"hour": 4, "minute": 33}
